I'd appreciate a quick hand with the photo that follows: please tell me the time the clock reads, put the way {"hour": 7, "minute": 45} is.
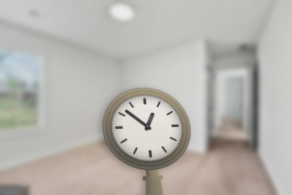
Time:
{"hour": 12, "minute": 52}
